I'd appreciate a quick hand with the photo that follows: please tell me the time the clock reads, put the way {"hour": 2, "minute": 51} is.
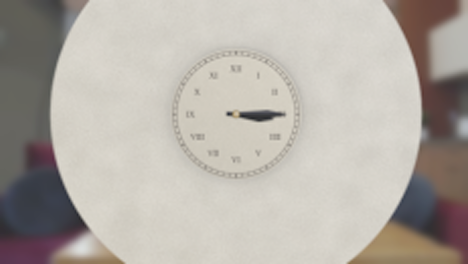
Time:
{"hour": 3, "minute": 15}
